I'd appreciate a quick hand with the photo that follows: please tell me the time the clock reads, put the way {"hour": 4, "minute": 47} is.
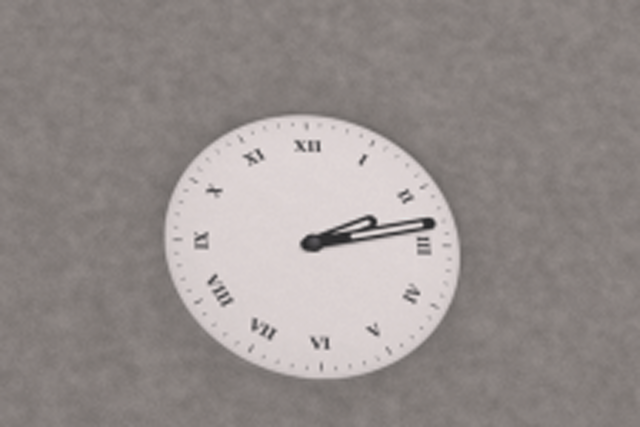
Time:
{"hour": 2, "minute": 13}
